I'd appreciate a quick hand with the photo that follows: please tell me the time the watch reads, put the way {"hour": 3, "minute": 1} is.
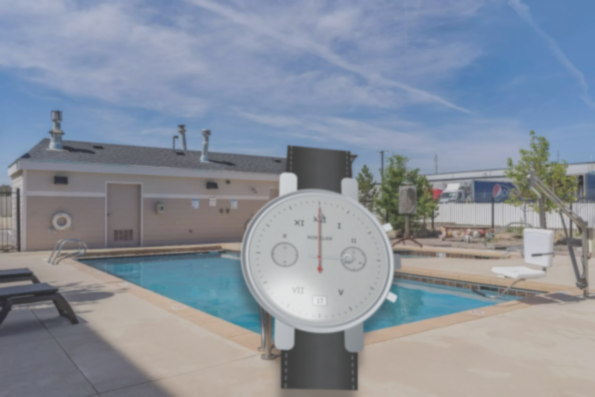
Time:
{"hour": 3, "minute": 0}
